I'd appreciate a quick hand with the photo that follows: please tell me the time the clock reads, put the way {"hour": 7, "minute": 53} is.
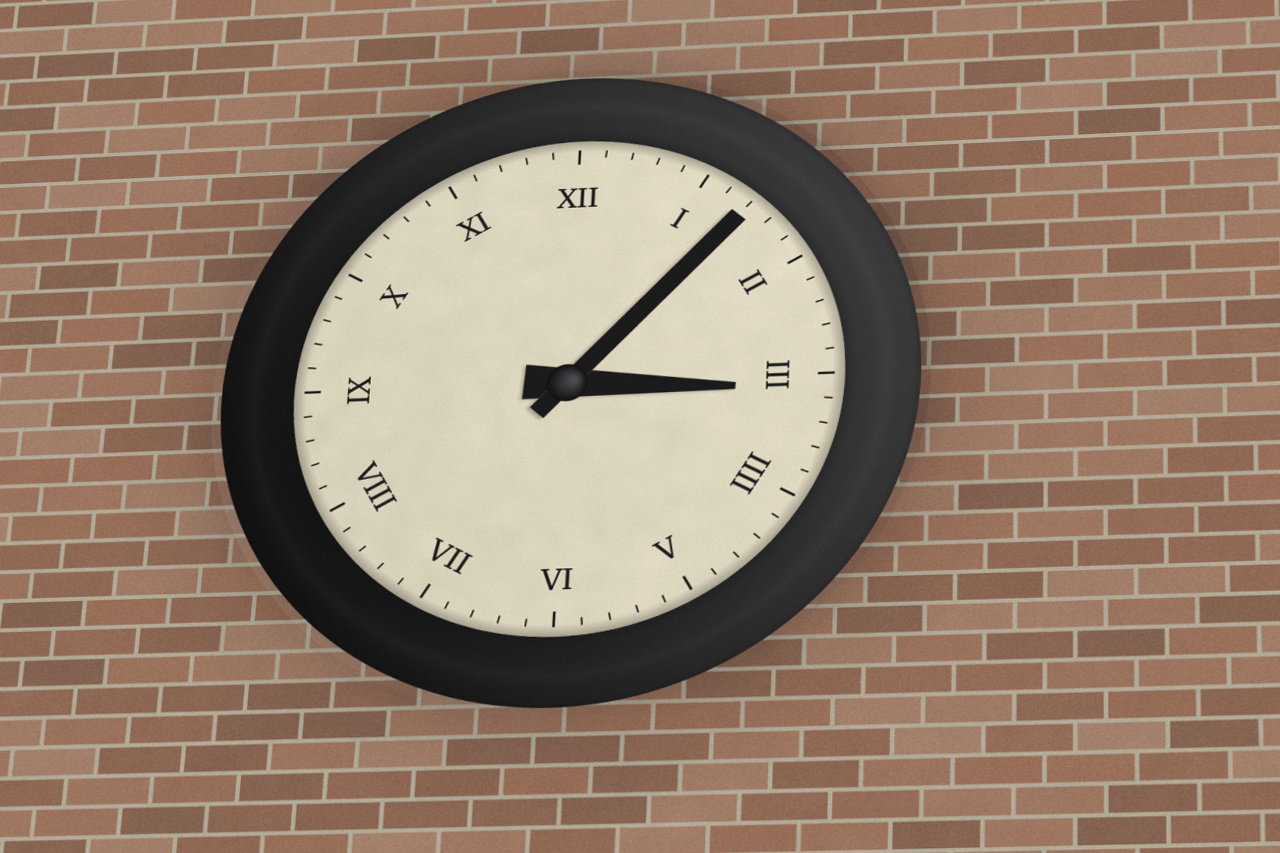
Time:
{"hour": 3, "minute": 7}
